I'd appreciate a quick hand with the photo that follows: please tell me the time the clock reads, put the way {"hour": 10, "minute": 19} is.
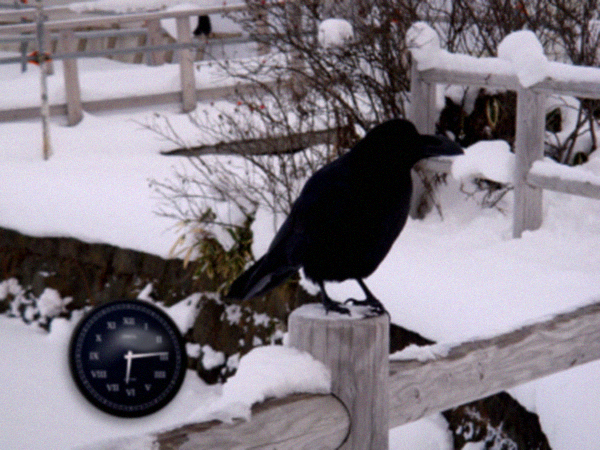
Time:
{"hour": 6, "minute": 14}
